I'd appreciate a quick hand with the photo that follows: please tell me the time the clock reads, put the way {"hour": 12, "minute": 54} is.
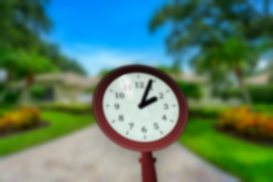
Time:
{"hour": 2, "minute": 4}
